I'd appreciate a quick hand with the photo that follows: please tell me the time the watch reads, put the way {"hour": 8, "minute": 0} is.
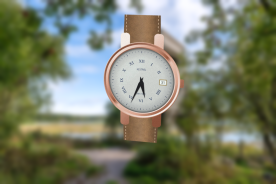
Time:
{"hour": 5, "minute": 34}
